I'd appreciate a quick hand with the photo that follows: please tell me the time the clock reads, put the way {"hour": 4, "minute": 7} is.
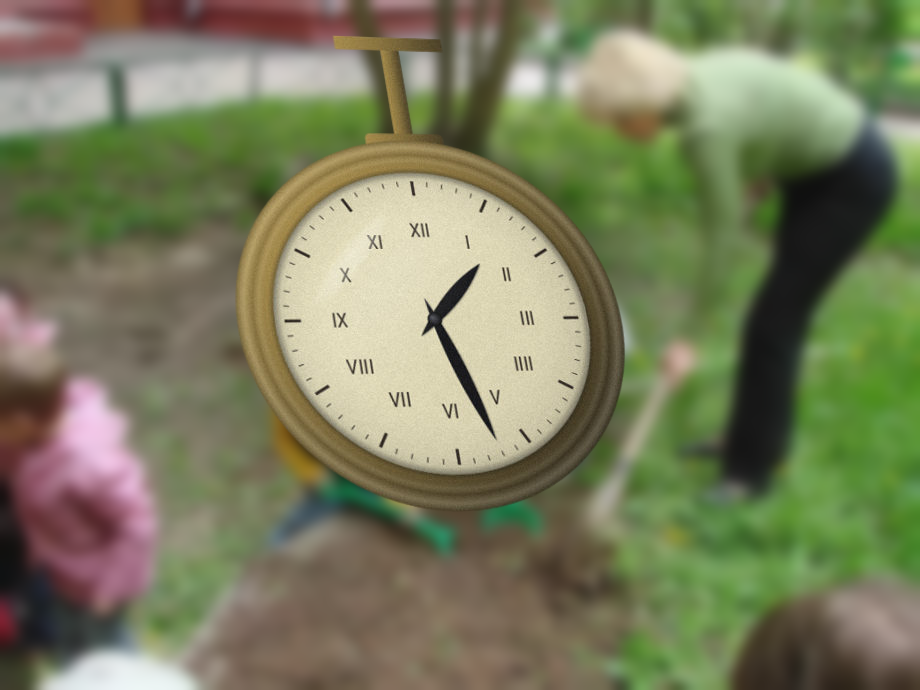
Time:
{"hour": 1, "minute": 27}
